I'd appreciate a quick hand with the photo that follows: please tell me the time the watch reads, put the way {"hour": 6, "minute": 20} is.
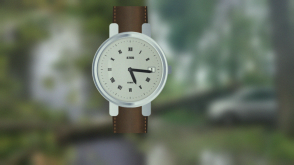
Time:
{"hour": 5, "minute": 16}
